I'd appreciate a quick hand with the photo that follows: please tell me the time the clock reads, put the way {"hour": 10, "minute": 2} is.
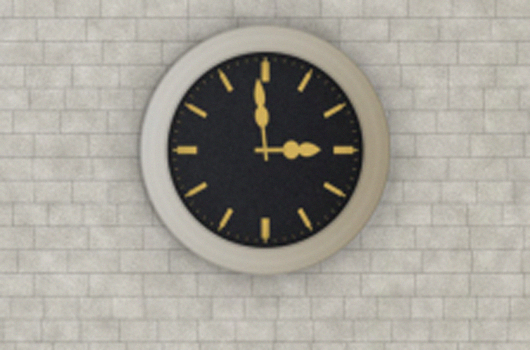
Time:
{"hour": 2, "minute": 59}
